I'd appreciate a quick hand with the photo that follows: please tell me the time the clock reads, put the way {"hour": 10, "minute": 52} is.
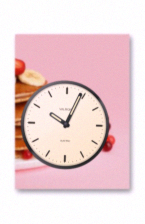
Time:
{"hour": 10, "minute": 4}
